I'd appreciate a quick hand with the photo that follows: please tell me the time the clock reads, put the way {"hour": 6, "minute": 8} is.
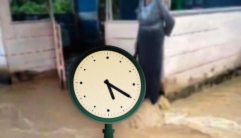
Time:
{"hour": 5, "minute": 20}
